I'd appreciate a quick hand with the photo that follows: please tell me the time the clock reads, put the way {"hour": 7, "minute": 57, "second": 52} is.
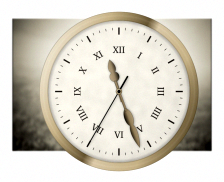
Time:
{"hour": 11, "minute": 26, "second": 35}
